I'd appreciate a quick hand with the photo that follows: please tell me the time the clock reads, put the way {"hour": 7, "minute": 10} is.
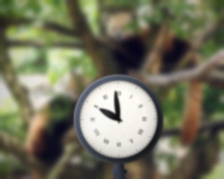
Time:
{"hour": 9, "minute": 59}
